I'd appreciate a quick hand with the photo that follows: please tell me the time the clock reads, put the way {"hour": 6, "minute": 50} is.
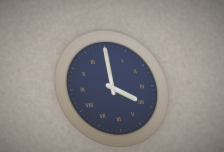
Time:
{"hour": 4, "minute": 0}
